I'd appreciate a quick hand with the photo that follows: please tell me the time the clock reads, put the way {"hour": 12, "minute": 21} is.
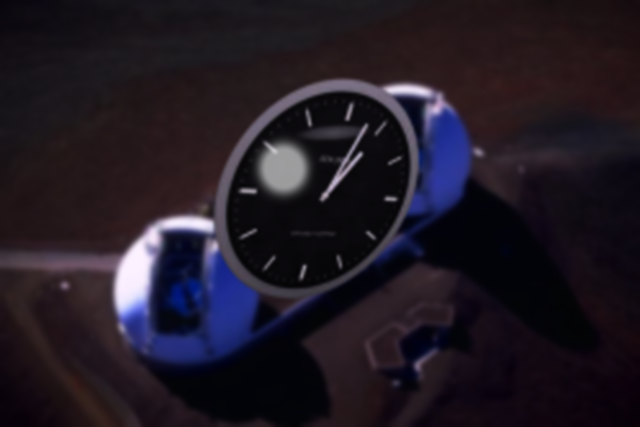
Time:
{"hour": 1, "minute": 3}
